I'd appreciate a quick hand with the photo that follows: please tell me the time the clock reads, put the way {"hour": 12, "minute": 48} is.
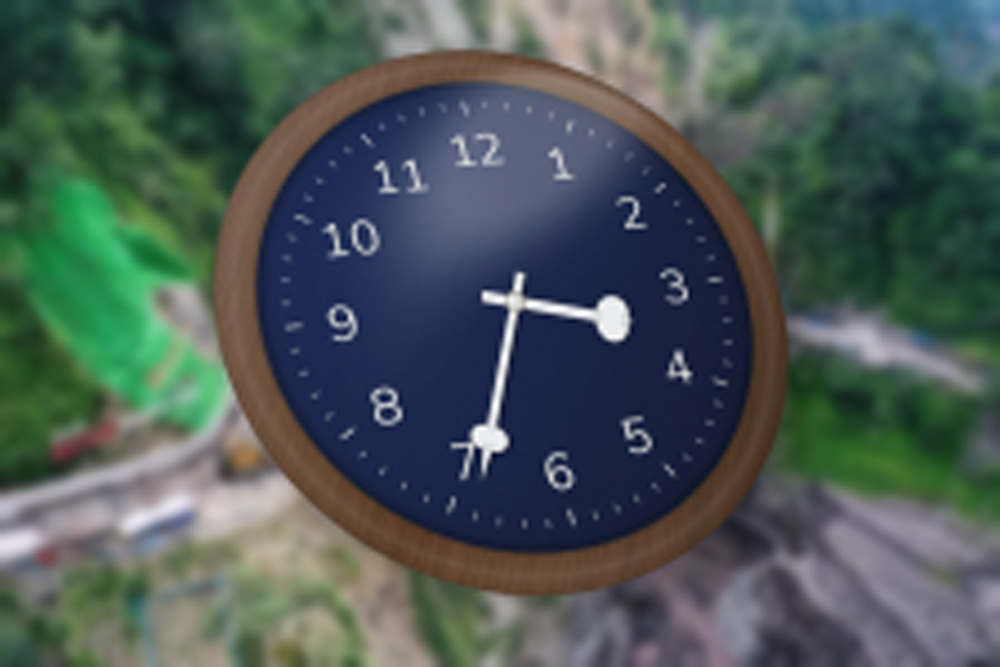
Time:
{"hour": 3, "minute": 34}
